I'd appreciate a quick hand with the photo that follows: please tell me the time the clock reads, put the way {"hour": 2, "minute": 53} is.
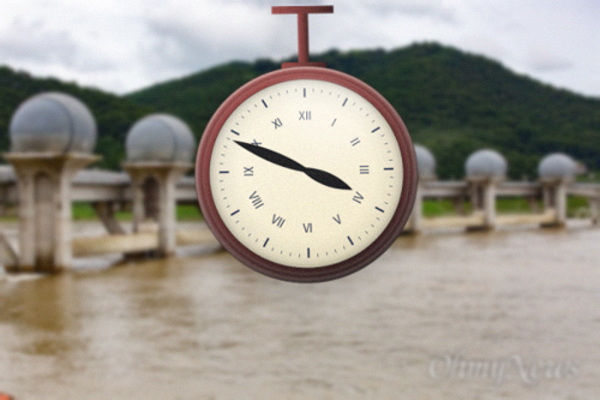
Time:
{"hour": 3, "minute": 49}
